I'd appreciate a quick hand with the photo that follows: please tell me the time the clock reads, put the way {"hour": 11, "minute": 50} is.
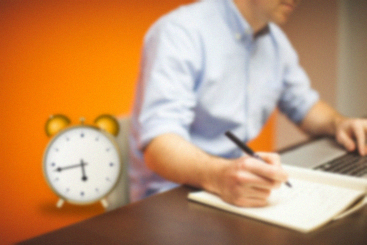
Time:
{"hour": 5, "minute": 43}
